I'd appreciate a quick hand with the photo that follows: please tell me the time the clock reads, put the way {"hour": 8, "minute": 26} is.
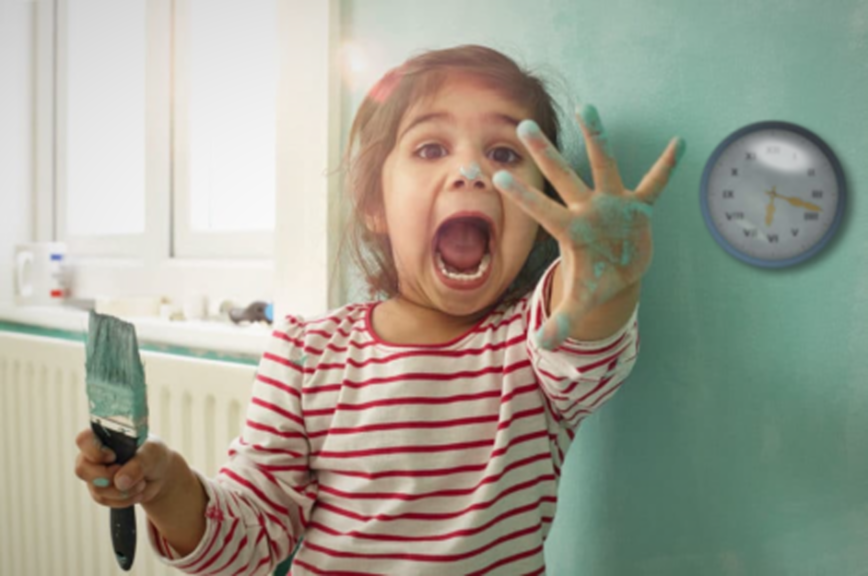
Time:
{"hour": 6, "minute": 18}
